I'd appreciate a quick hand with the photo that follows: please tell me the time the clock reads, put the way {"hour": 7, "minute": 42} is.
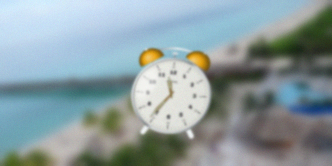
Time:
{"hour": 11, "minute": 36}
